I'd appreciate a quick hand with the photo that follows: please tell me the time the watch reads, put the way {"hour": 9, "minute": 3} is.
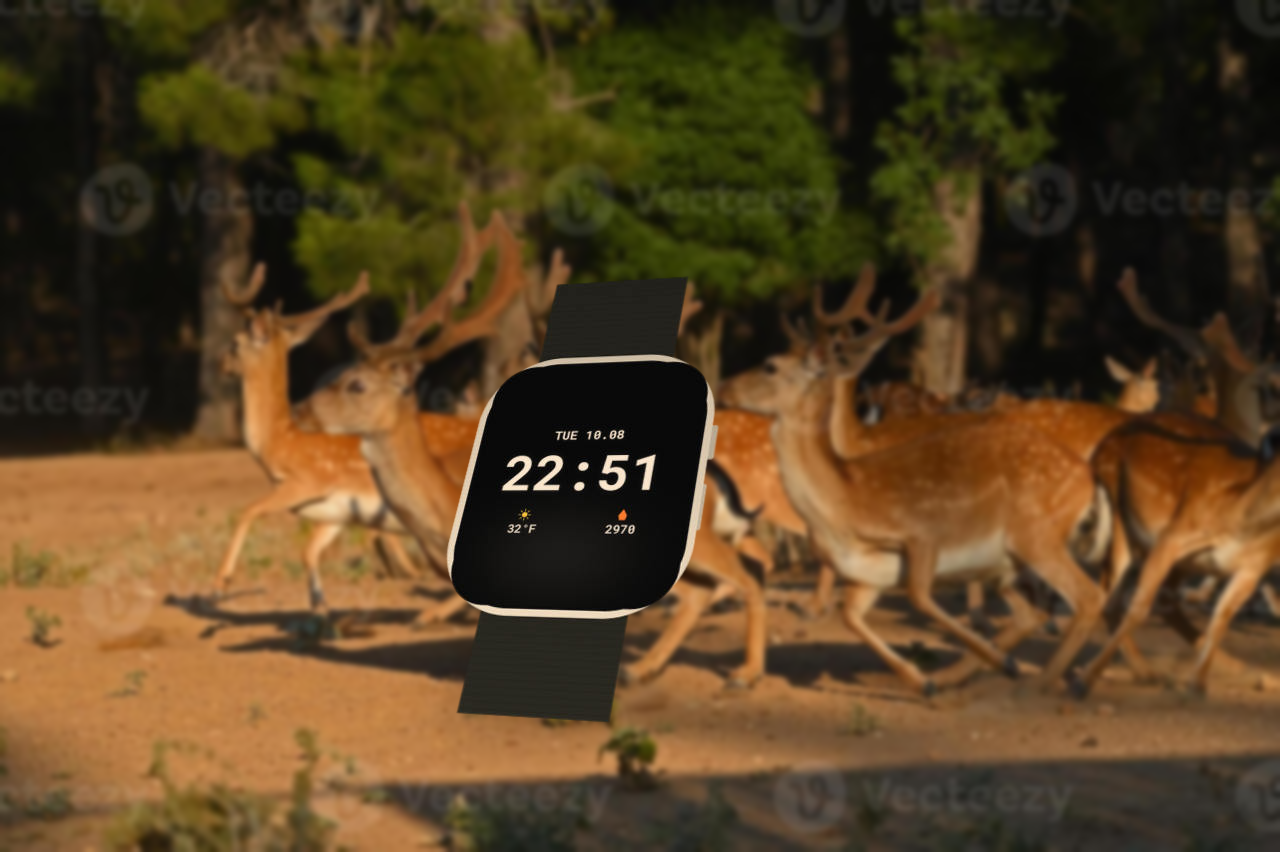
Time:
{"hour": 22, "minute": 51}
